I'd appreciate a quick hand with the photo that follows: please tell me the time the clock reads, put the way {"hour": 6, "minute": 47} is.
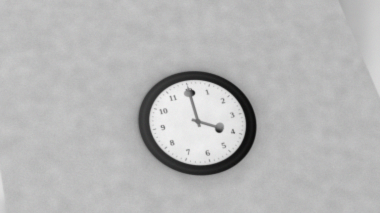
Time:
{"hour": 4, "minute": 0}
